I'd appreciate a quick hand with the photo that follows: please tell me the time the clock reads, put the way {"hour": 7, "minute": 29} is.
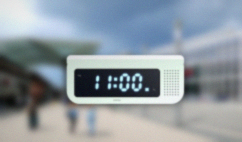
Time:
{"hour": 11, "minute": 0}
